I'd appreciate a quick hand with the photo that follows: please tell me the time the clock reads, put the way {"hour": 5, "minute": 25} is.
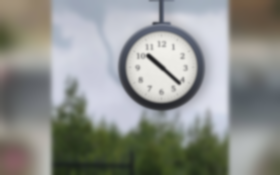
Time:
{"hour": 10, "minute": 22}
